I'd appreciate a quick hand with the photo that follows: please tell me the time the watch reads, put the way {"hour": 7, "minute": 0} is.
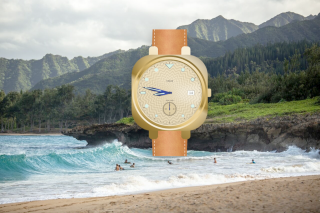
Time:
{"hour": 8, "minute": 47}
